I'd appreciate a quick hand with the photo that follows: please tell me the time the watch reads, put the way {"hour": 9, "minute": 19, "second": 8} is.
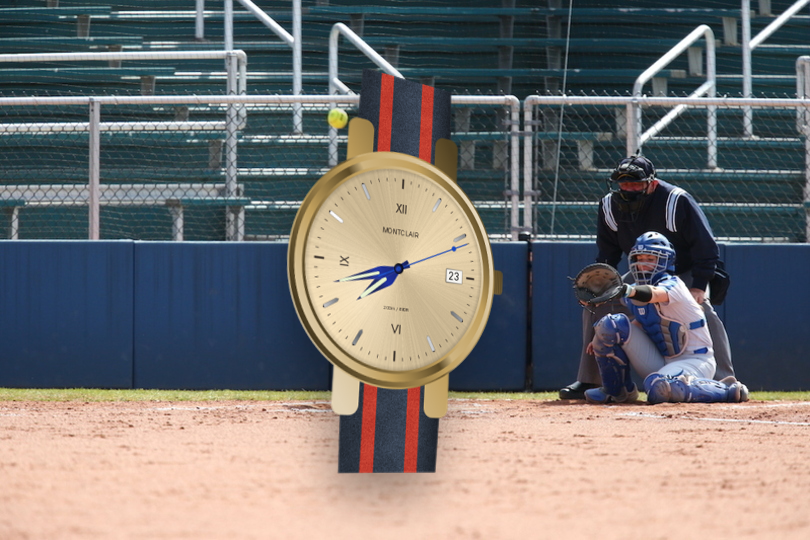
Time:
{"hour": 7, "minute": 42, "second": 11}
